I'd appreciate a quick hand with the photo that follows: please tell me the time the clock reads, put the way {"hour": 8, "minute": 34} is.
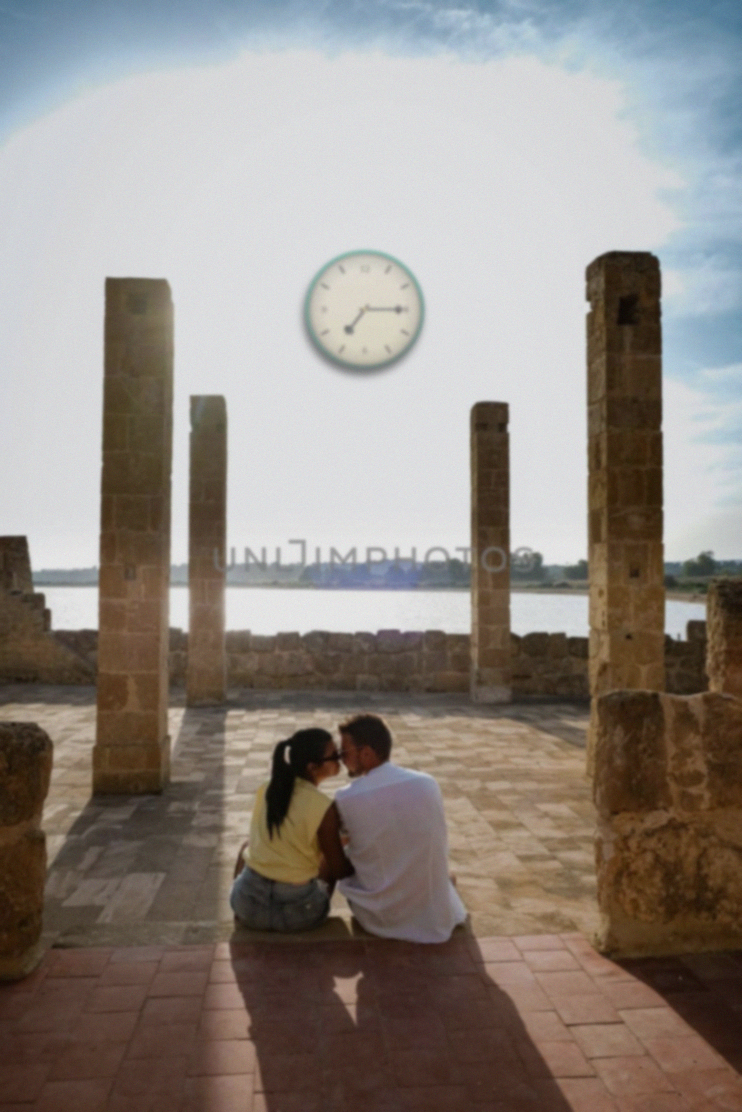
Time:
{"hour": 7, "minute": 15}
